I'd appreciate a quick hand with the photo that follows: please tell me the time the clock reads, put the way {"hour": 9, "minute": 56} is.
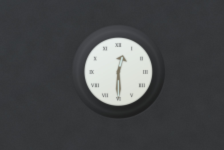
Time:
{"hour": 12, "minute": 30}
